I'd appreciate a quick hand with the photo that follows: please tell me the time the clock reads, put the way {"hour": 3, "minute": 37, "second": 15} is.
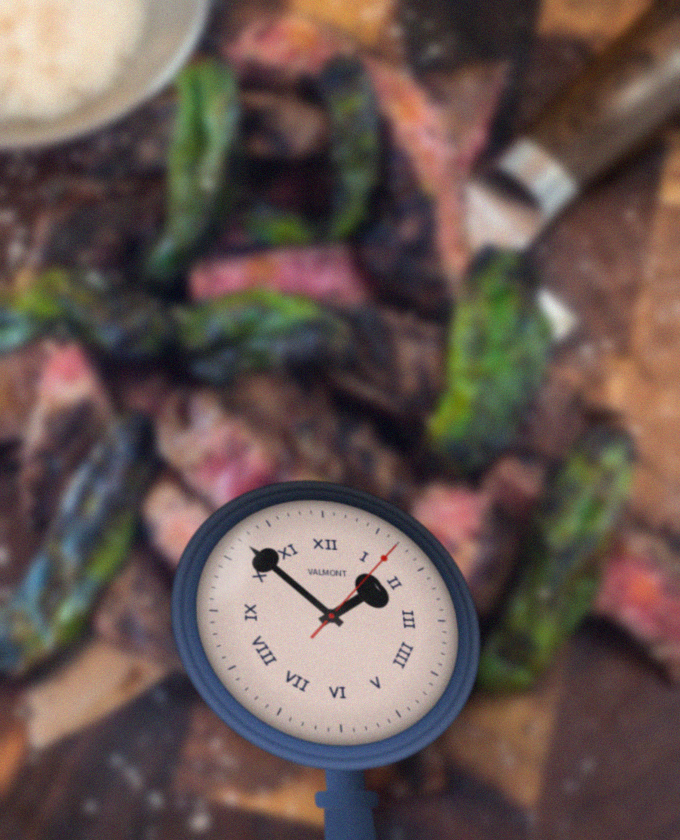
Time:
{"hour": 1, "minute": 52, "second": 7}
